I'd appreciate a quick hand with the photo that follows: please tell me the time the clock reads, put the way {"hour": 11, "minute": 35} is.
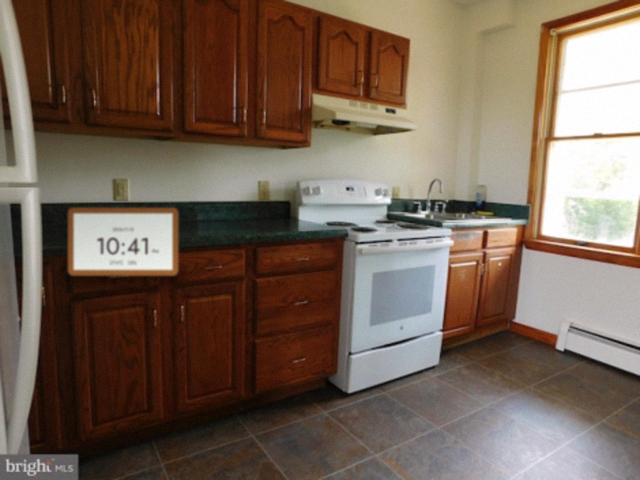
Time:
{"hour": 10, "minute": 41}
